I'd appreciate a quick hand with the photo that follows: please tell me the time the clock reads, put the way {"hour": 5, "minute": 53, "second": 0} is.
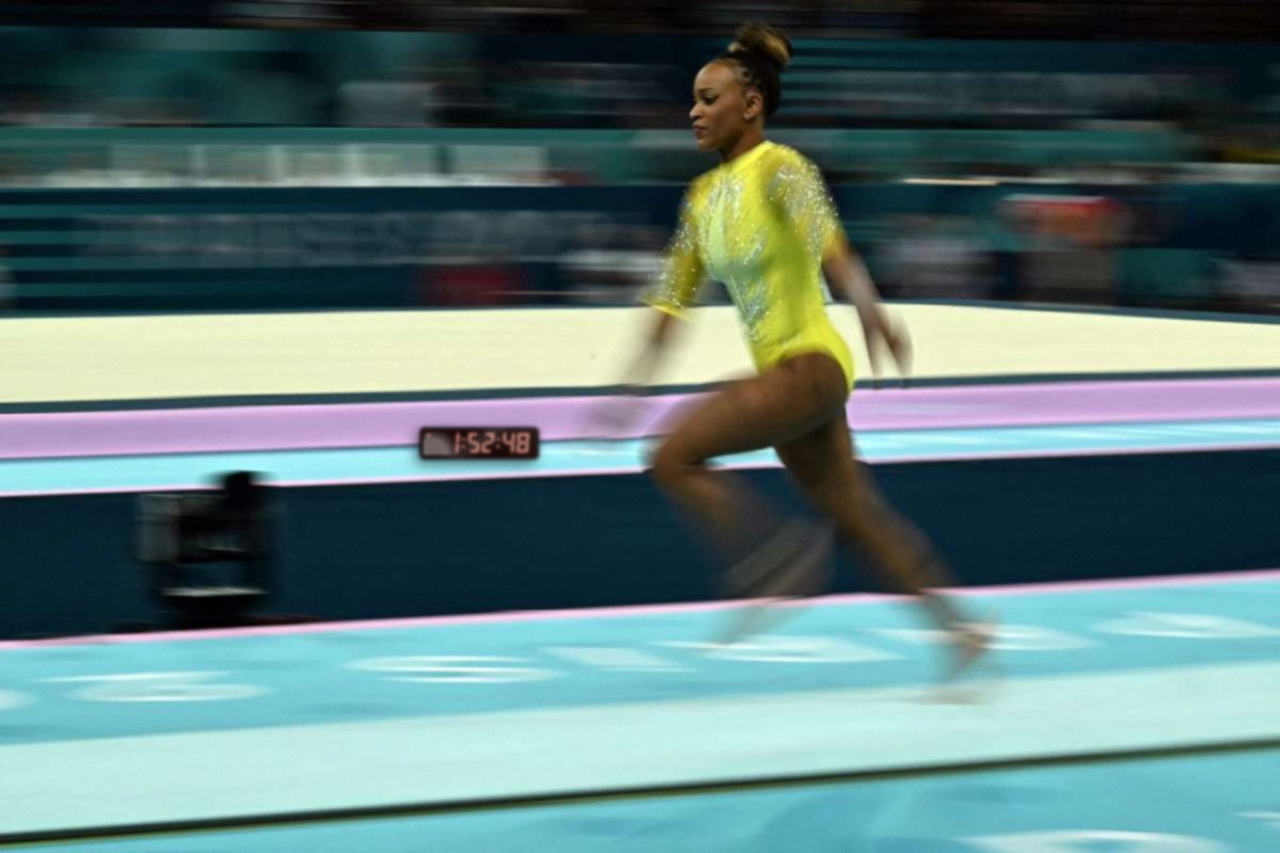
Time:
{"hour": 1, "minute": 52, "second": 48}
